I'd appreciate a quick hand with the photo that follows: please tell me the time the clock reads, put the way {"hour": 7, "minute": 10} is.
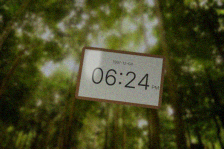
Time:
{"hour": 6, "minute": 24}
